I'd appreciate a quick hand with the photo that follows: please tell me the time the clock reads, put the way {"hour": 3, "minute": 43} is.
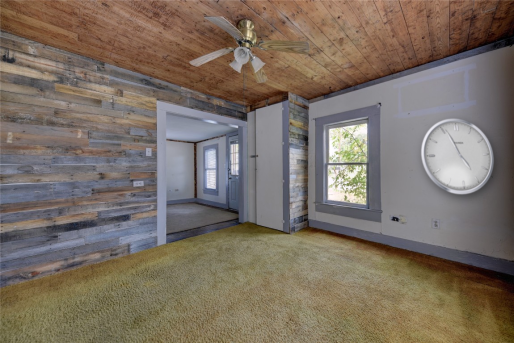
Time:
{"hour": 4, "minute": 56}
